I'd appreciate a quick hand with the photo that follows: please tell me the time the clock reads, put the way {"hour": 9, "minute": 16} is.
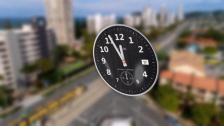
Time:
{"hour": 11, "minute": 56}
